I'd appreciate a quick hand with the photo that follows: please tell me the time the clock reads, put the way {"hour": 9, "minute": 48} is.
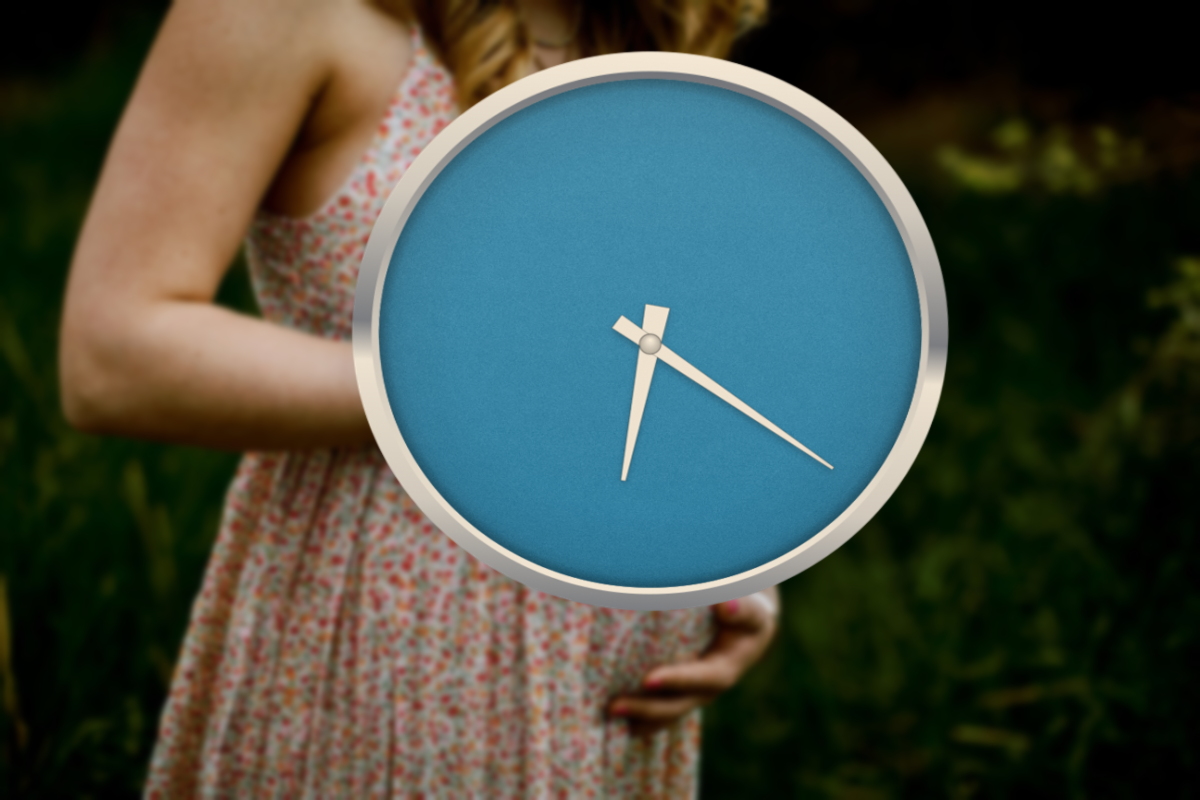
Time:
{"hour": 6, "minute": 21}
